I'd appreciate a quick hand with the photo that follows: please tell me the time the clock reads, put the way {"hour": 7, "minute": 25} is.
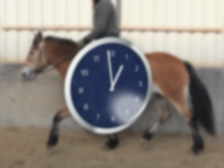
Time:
{"hour": 12, "minute": 59}
